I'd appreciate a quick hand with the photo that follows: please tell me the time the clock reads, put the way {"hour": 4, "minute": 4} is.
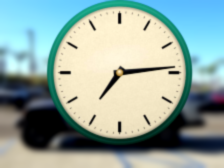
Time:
{"hour": 7, "minute": 14}
